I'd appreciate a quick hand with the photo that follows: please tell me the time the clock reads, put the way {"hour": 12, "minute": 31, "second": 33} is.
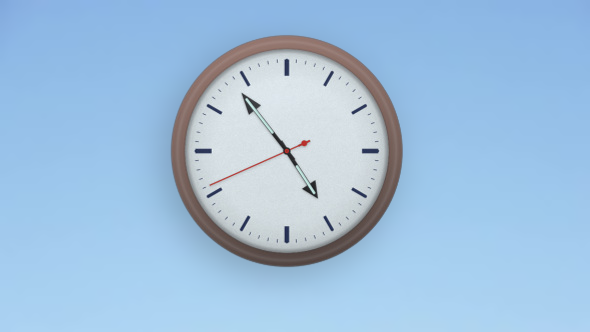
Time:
{"hour": 4, "minute": 53, "second": 41}
